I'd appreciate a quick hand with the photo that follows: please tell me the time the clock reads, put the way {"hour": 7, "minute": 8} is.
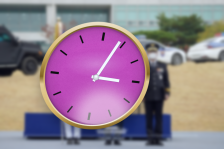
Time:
{"hour": 3, "minute": 4}
